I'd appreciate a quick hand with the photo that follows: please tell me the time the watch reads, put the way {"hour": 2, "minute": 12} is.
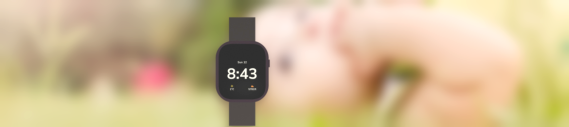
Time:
{"hour": 8, "minute": 43}
